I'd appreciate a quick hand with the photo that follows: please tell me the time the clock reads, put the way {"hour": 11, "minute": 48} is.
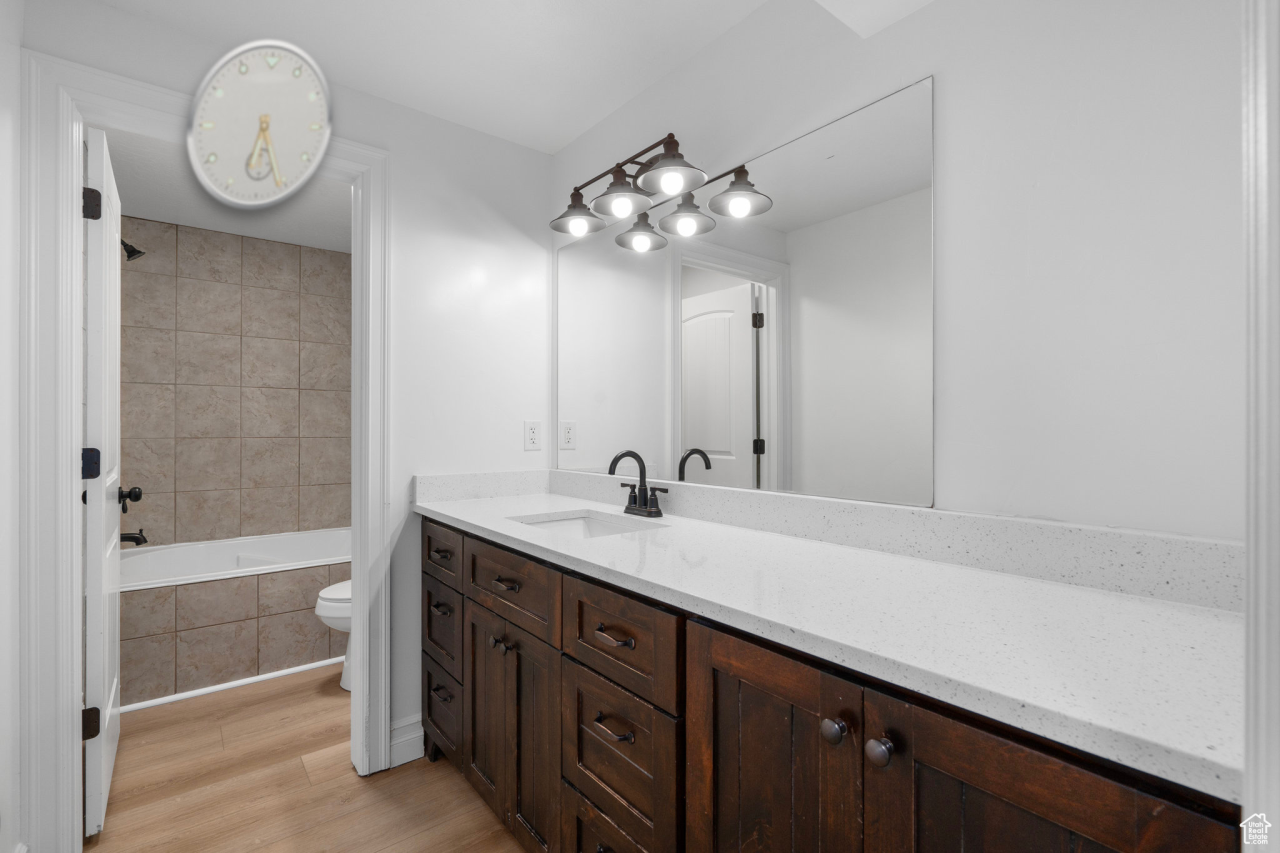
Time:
{"hour": 6, "minute": 26}
